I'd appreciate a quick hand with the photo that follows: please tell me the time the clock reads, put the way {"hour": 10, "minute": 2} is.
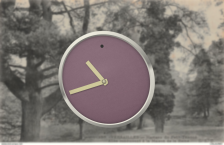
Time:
{"hour": 10, "minute": 42}
